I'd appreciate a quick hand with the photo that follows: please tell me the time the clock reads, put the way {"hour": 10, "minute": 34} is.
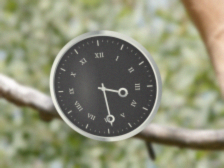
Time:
{"hour": 3, "minute": 29}
